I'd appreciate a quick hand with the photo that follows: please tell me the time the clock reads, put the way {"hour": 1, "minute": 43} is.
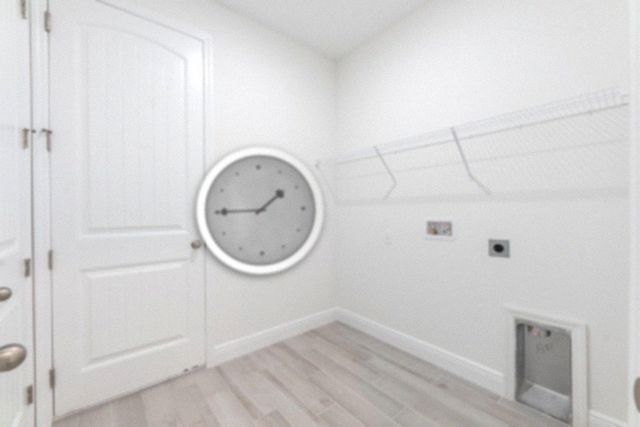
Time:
{"hour": 1, "minute": 45}
